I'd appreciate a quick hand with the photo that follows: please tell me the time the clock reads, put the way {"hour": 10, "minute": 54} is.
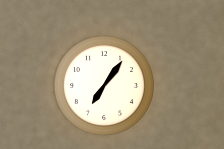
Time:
{"hour": 7, "minute": 6}
